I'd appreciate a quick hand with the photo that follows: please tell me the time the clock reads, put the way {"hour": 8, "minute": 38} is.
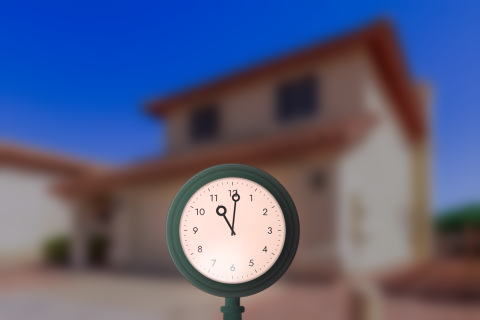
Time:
{"hour": 11, "minute": 1}
